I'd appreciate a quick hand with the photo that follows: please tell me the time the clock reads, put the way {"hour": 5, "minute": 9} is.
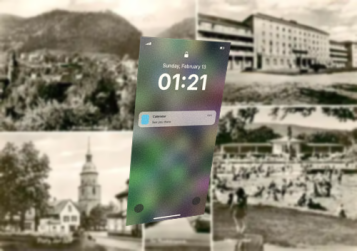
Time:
{"hour": 1, "minute": 21}
